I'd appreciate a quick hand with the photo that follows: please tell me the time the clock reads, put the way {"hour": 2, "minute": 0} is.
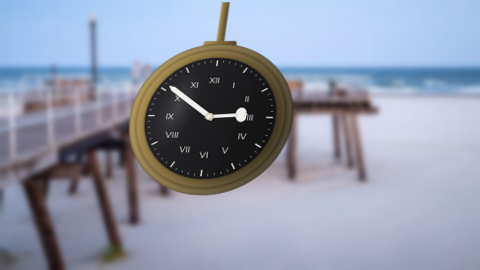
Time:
{"hour": 2, "minute": 51}
